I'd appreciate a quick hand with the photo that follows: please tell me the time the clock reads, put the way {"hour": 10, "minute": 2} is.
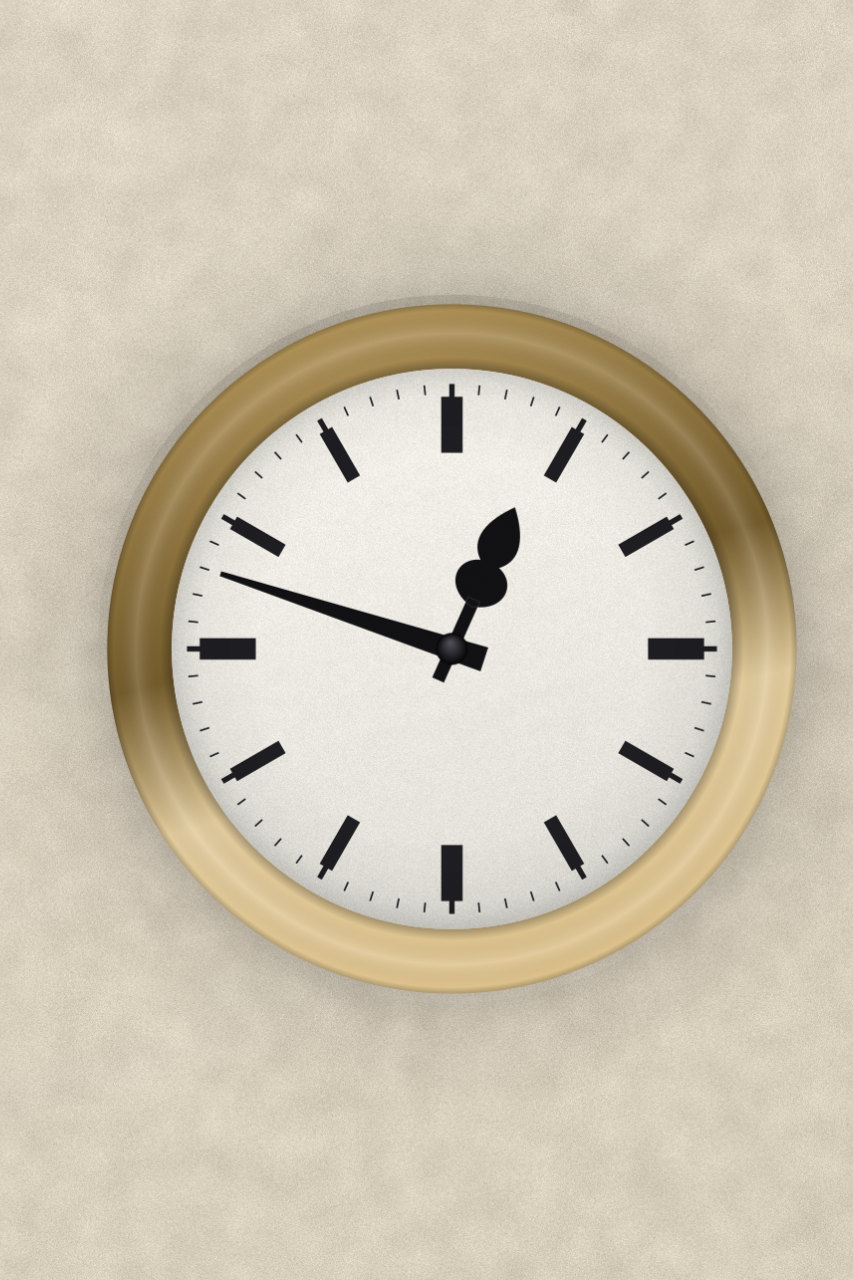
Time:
{"hour": 12, "minute": 48}
